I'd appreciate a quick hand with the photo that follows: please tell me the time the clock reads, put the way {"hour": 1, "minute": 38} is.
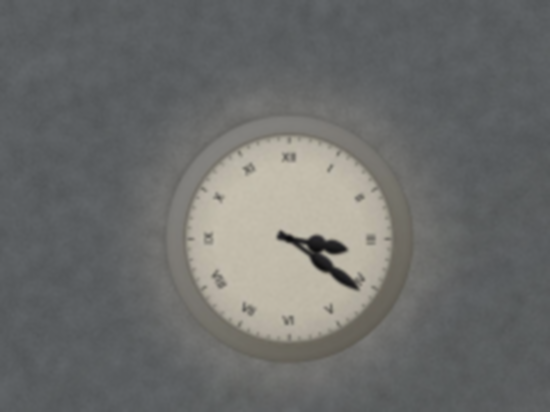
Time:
{"hour": 3, "minute": 21}
